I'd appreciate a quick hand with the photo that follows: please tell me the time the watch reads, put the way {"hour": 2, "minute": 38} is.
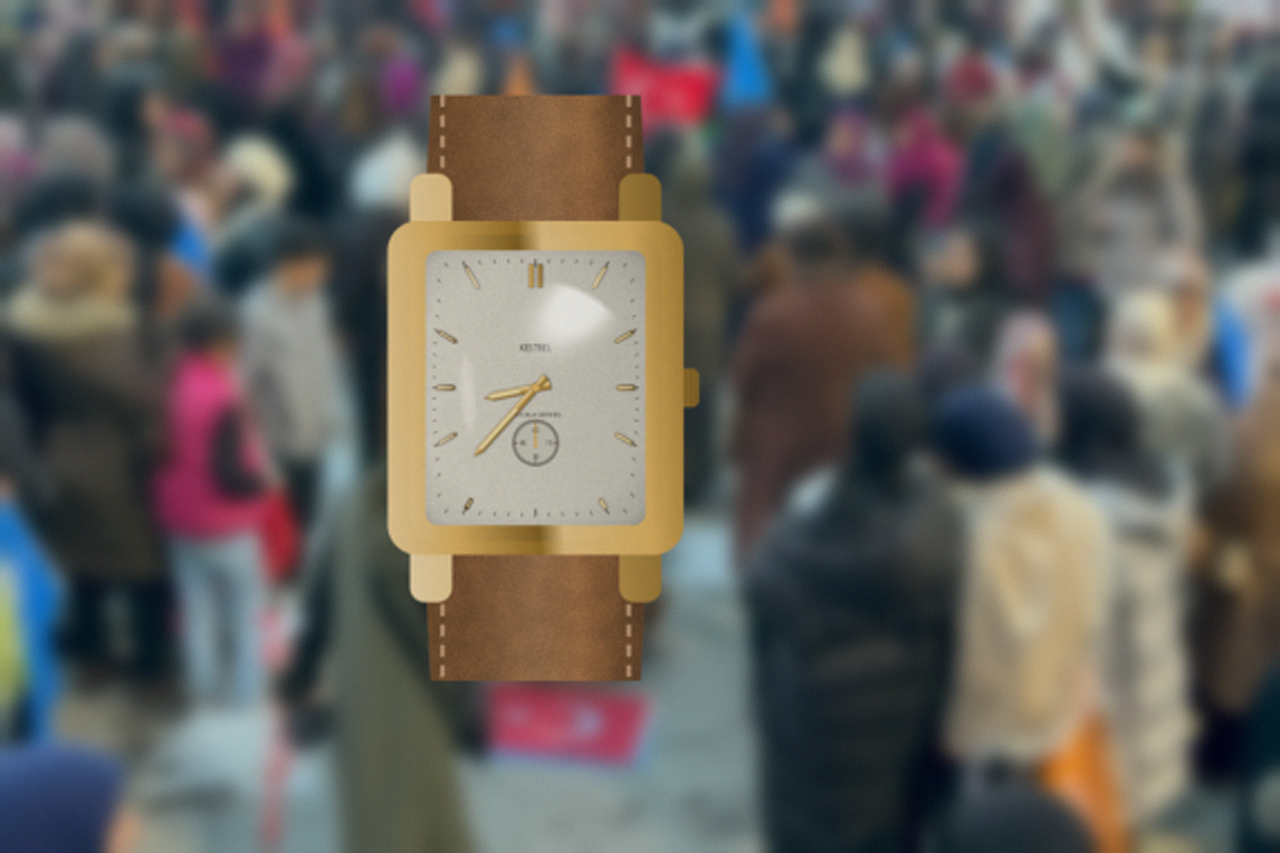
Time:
{"hour": 8, "minute": 37}
